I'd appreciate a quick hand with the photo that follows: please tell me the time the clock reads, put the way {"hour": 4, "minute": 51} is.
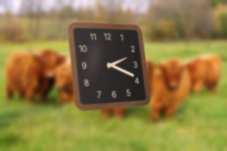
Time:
{"hour": 2, "minute": 19}
